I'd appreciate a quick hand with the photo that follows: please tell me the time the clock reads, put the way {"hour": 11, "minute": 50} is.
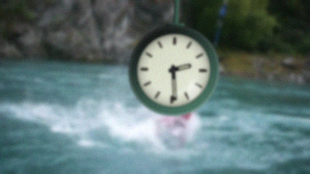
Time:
{"hour": 2, "minute": 29}
